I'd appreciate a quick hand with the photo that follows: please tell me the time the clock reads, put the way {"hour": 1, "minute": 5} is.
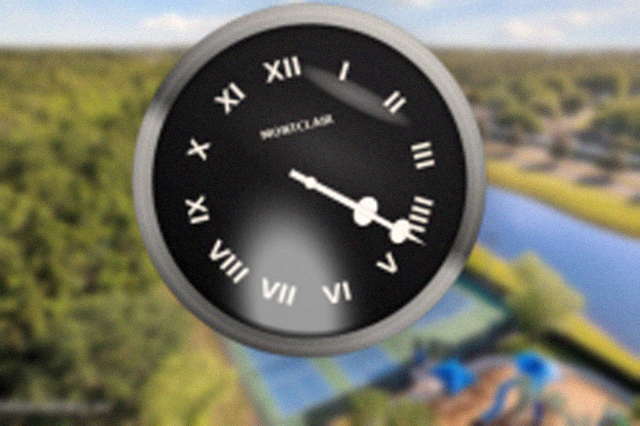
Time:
{"hour": 4, "minute": 22}
